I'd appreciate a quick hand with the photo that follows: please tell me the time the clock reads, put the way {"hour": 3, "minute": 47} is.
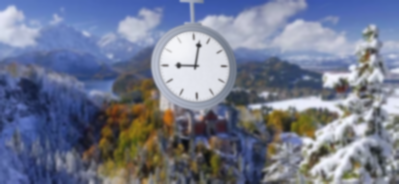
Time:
{"hour": 9, "minute": 2}
